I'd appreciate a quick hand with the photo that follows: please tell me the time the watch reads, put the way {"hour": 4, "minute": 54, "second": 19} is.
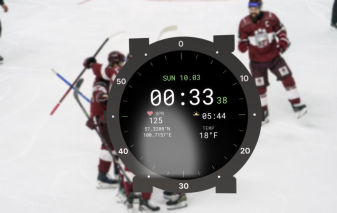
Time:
{"hour": 0, "minute": 33, "second": 38}
